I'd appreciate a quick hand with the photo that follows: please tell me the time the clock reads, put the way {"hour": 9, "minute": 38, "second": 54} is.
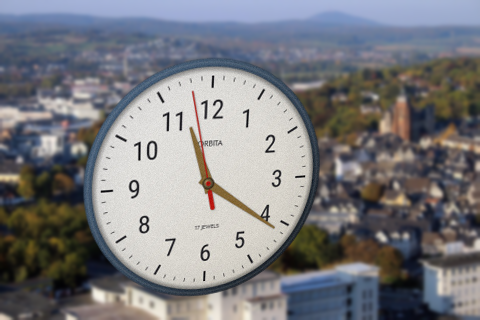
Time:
{"hour": 11, "minute": 20, "second": 58}
